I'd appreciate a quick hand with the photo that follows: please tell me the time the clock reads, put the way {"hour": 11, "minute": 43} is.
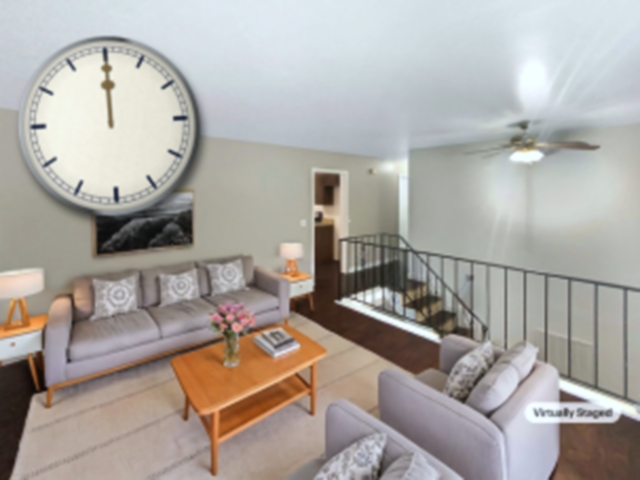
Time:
{"hour": 12, "minute": 0}
